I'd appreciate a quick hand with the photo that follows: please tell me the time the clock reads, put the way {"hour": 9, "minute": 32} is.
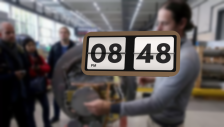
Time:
{"hour": 8, "minute": 48}
